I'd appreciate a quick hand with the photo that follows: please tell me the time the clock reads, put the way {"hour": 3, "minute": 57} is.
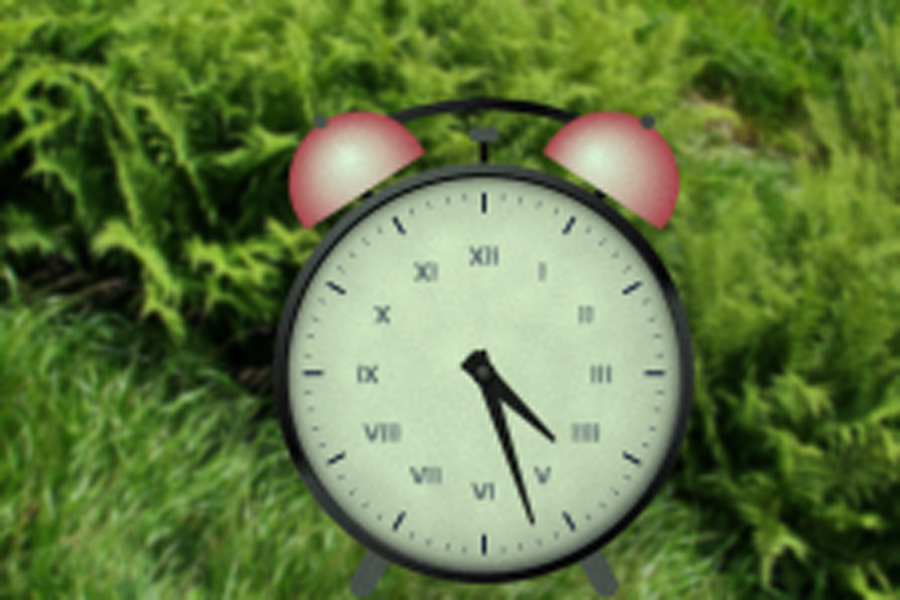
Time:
{"hour": 4, "minute": 27}
